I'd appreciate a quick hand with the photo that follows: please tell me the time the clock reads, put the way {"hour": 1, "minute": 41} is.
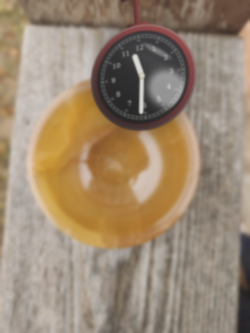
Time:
{"hour": 11, "minute": 31}
